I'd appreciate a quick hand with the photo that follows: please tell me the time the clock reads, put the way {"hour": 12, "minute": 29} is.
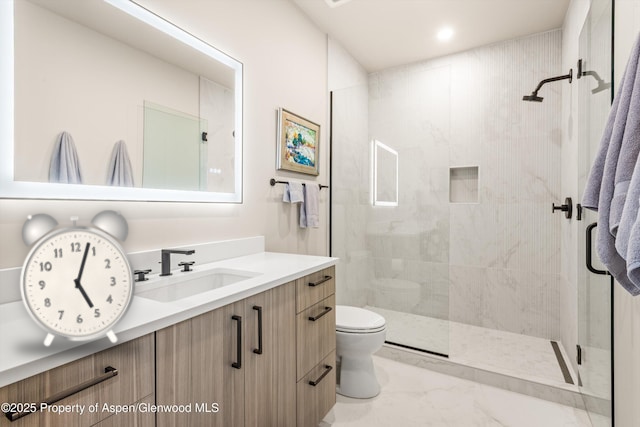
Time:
{"hour": 5, "minute": 3}
